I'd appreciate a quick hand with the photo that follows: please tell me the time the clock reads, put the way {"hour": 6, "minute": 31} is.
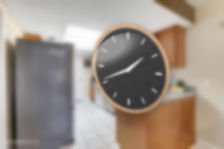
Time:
{"hour": 1, "minute": 41}
